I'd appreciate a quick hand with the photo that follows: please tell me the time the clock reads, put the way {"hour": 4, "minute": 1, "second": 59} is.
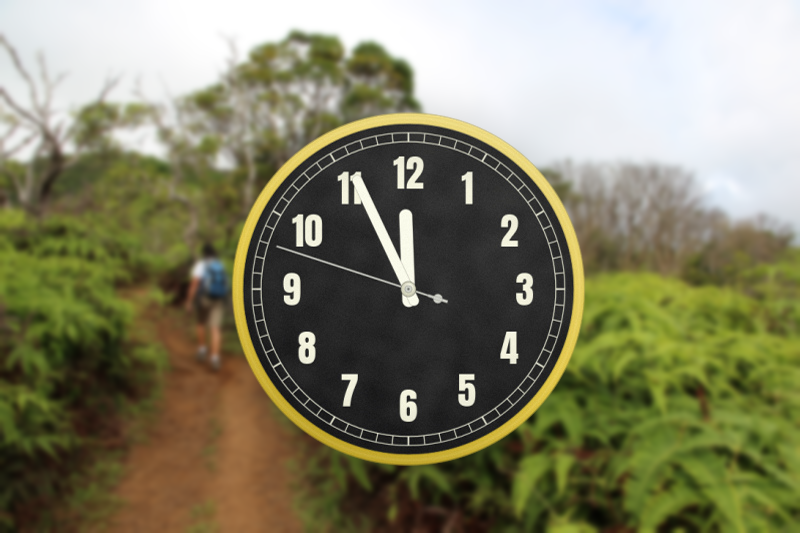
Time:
{"hour": 11, "minute": 55, "second": 48}
